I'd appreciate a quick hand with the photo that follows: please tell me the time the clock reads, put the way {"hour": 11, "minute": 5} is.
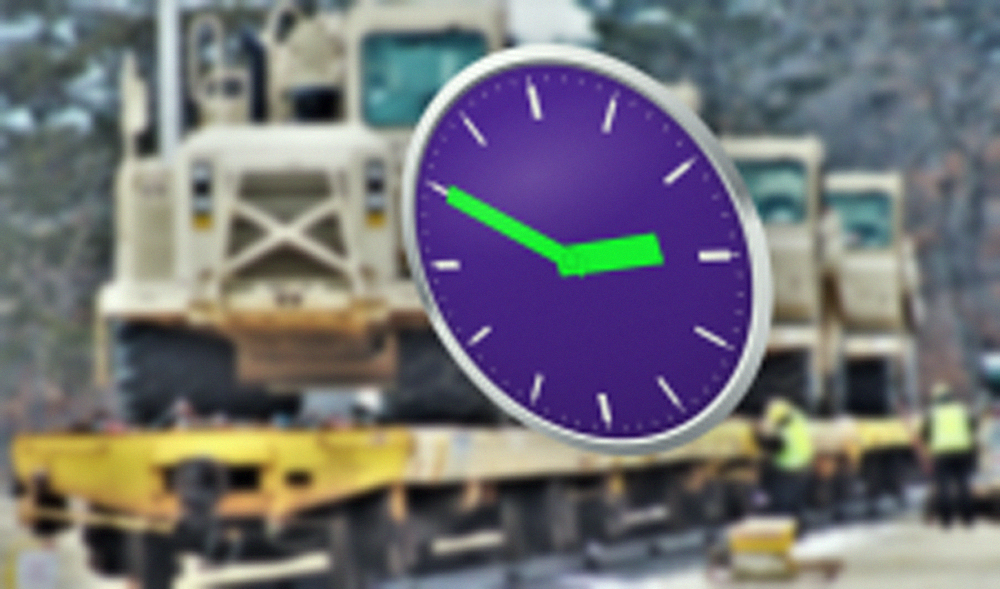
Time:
{"hour": 2, "minute": 50}
